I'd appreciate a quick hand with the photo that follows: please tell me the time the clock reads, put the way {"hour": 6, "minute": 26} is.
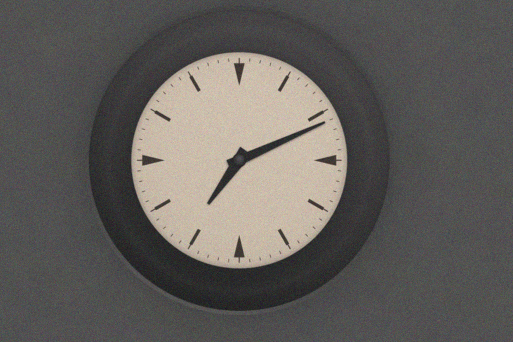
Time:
{"hour": 7, "minute": 11}
